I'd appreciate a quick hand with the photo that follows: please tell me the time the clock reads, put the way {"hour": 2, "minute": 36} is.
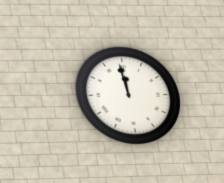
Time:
{"hour": 11, "minute": 59}
